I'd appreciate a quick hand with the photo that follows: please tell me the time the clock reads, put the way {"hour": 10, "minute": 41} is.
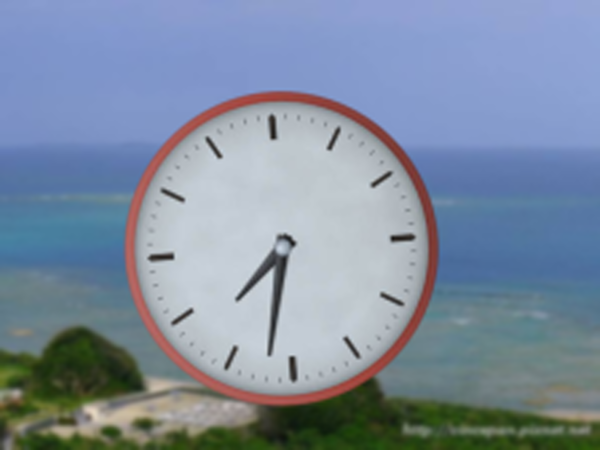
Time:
{"hour": 7, "minute": 32}
